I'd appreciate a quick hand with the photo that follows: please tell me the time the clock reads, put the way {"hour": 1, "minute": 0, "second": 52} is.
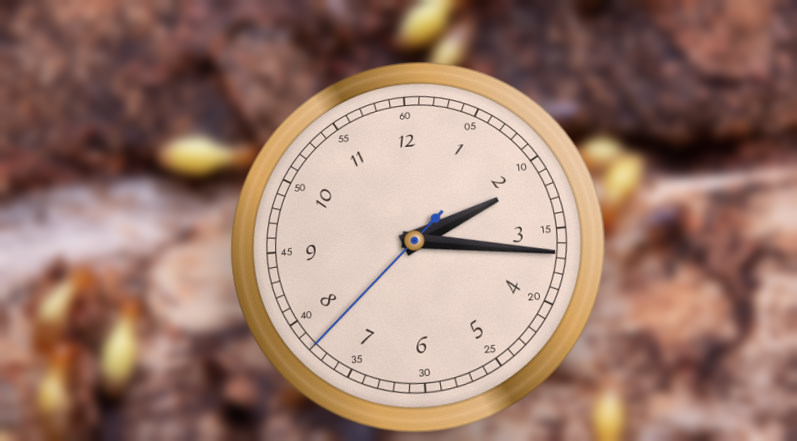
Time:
{"hour": 2, "minute": 16, "second": 38}
